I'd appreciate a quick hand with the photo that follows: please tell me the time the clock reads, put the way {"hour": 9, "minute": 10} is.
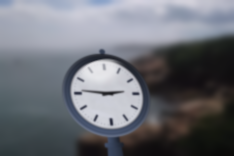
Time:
{"hour": 2, "minute": 46}
